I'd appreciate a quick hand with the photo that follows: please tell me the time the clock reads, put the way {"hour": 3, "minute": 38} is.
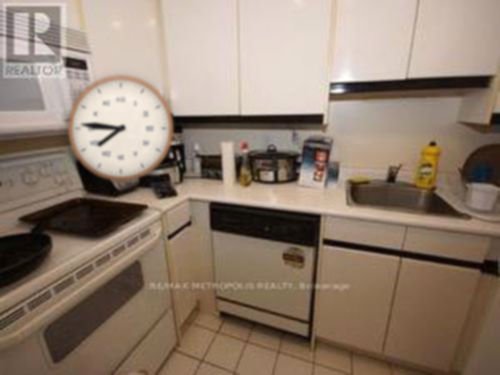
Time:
{"hour": 7, "minute": 46}
